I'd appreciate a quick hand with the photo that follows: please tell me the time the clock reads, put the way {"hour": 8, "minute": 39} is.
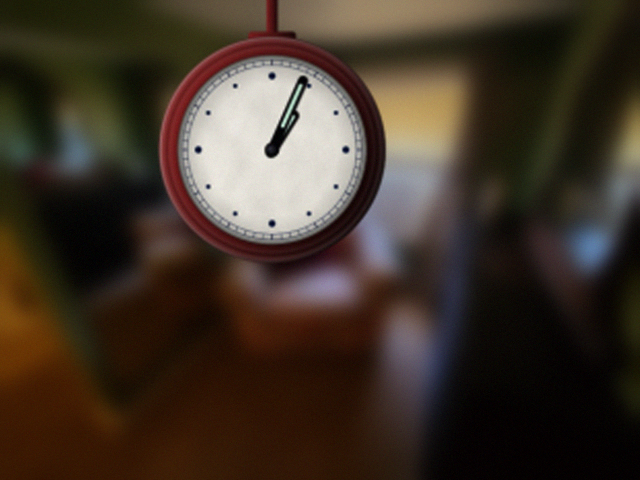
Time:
{"hour": 1, "minute": 4}
